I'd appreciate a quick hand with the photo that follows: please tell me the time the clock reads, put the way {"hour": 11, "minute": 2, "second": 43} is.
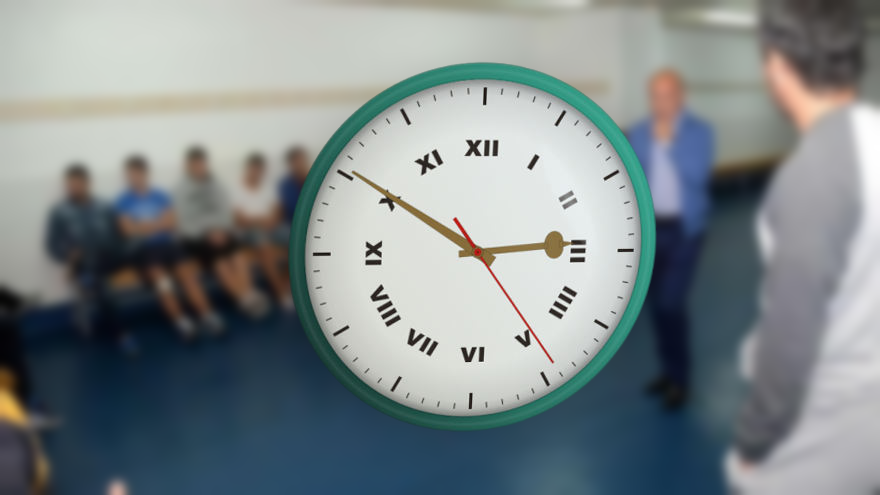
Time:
{"hour": 2, "minute": 50, "second": 24}
